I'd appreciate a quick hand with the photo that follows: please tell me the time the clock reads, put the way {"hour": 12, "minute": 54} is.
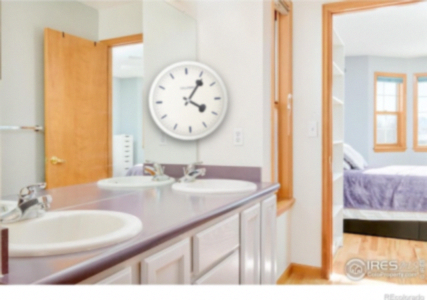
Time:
{"hour": 4, "minute": 6}
